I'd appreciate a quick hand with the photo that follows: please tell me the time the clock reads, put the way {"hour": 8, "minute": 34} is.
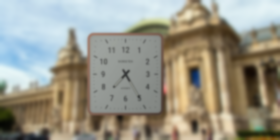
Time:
{"hour": 7, "minute": 25}
